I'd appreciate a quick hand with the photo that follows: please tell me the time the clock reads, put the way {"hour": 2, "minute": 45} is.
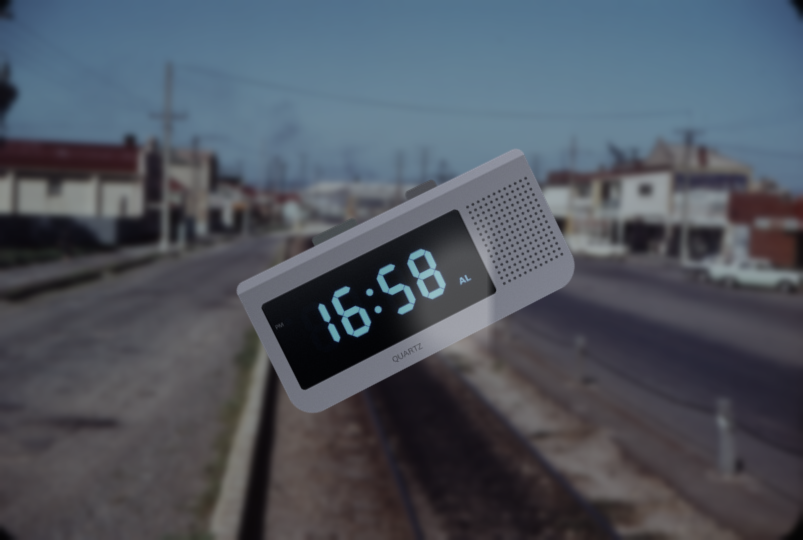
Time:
{"hour": 16, "minute": 58}
